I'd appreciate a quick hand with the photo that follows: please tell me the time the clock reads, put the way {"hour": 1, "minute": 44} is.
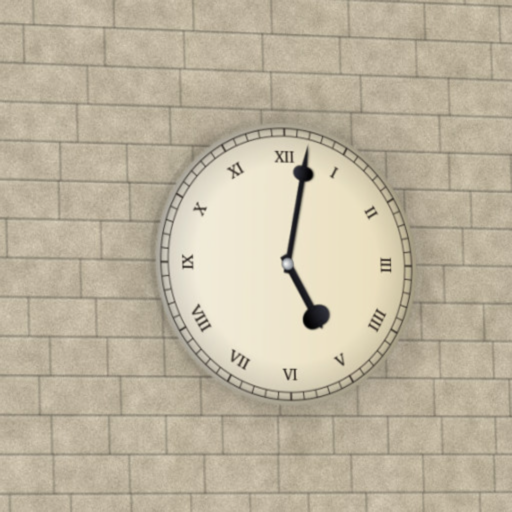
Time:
{"hour": 5, "minute": 2}
